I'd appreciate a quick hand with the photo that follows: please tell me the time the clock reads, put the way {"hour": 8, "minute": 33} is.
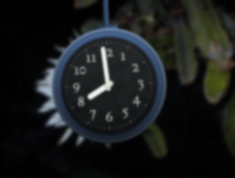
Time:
{"hour": 7, "minute": 59}
